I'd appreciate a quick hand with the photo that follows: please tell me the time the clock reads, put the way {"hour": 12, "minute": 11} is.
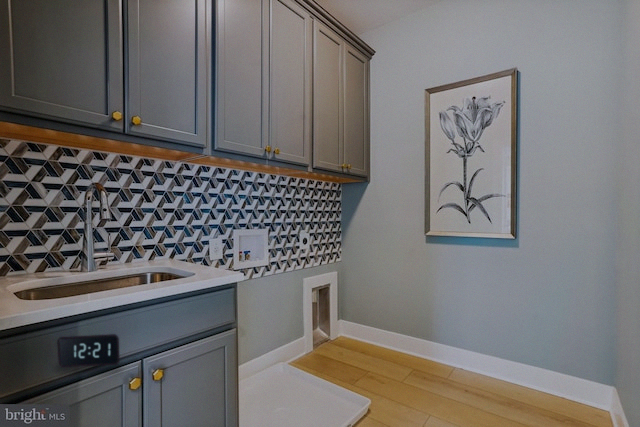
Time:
{"hour": 12, "minute": 21}
